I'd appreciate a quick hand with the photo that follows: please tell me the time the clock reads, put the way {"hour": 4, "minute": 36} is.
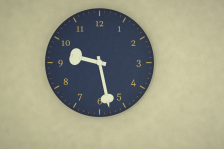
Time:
{"hour": 9, "minute": 28}
